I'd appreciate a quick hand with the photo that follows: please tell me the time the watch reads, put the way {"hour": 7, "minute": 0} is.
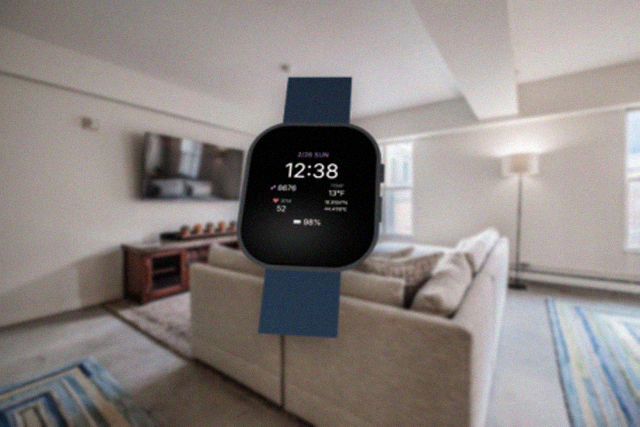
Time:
{"hour": 12, "minute": 38}
